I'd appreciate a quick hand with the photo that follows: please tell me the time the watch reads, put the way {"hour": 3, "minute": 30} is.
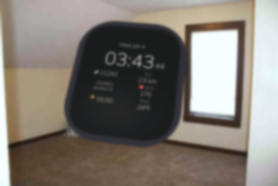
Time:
{"hour": 3, "minute": 43}
